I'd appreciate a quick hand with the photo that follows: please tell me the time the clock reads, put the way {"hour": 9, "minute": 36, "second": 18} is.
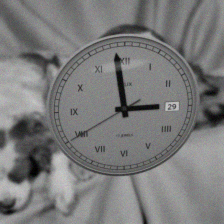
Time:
{"hour": 2, "minute": 58, "second": 40}
